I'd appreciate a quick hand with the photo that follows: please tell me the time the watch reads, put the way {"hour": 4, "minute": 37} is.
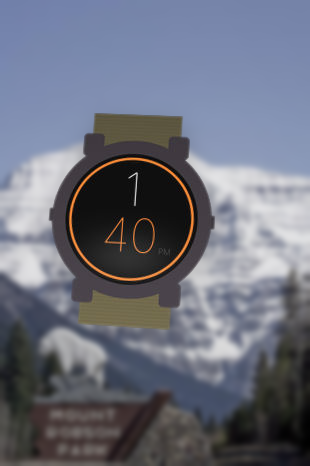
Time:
{"hour": 1, "minute": 40}
